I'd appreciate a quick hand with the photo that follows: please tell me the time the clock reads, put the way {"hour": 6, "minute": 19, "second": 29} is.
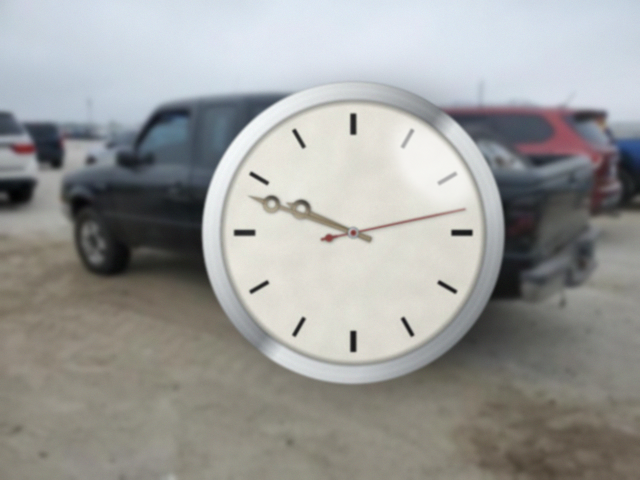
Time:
{"hour": 9, "minute": 48, "second": 13}
